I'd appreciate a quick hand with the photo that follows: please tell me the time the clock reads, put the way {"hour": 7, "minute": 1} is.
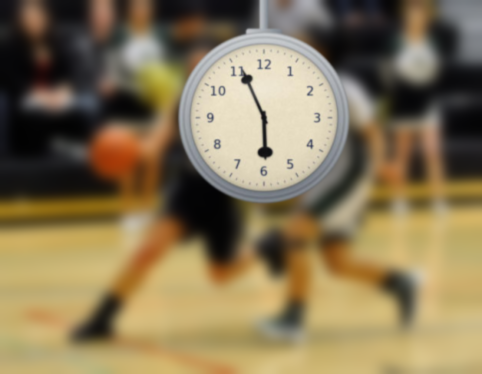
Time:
{"hour": 5, "minute": 56}
